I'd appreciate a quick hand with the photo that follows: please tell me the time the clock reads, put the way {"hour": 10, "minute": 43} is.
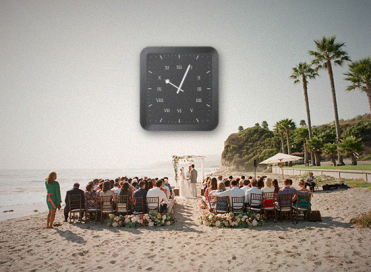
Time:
{"hour": 10, "minute": 4}
